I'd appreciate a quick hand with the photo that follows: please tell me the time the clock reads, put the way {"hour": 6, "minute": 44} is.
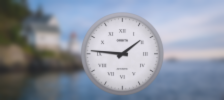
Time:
{"hour": 1, "minute": 46}
